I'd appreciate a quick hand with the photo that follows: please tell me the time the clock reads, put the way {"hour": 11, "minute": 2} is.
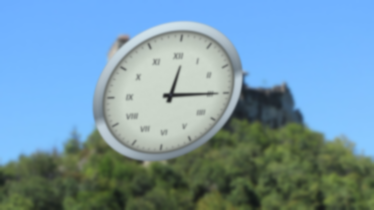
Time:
{"hour": 12, "minute": 15}
